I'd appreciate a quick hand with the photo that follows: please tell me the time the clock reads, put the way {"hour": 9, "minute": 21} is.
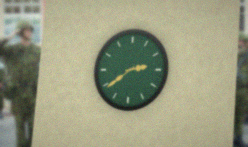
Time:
{"hour": 2, "minute": 39}
